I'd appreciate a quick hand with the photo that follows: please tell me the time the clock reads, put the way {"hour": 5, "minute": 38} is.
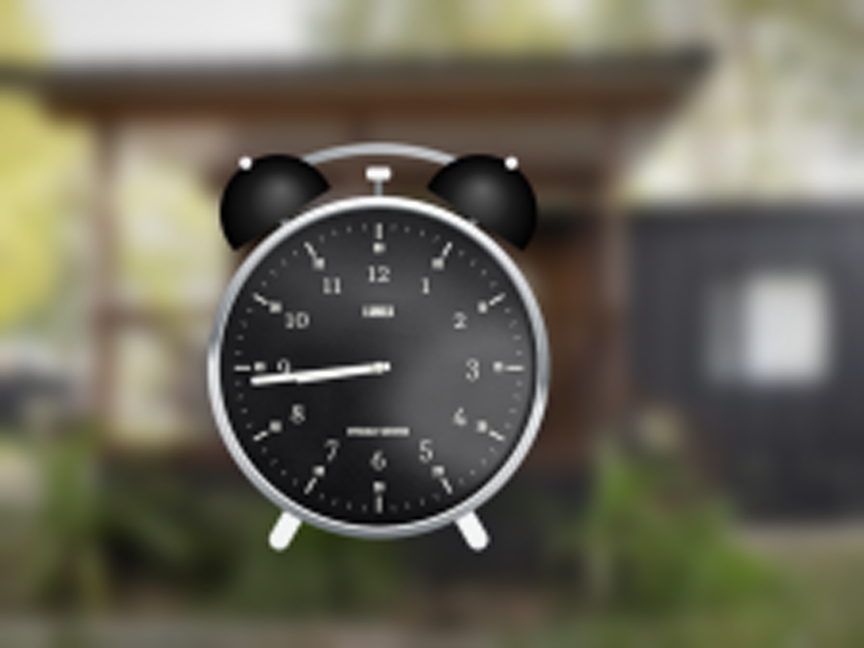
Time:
{"hour": 8, "minute": 44}
